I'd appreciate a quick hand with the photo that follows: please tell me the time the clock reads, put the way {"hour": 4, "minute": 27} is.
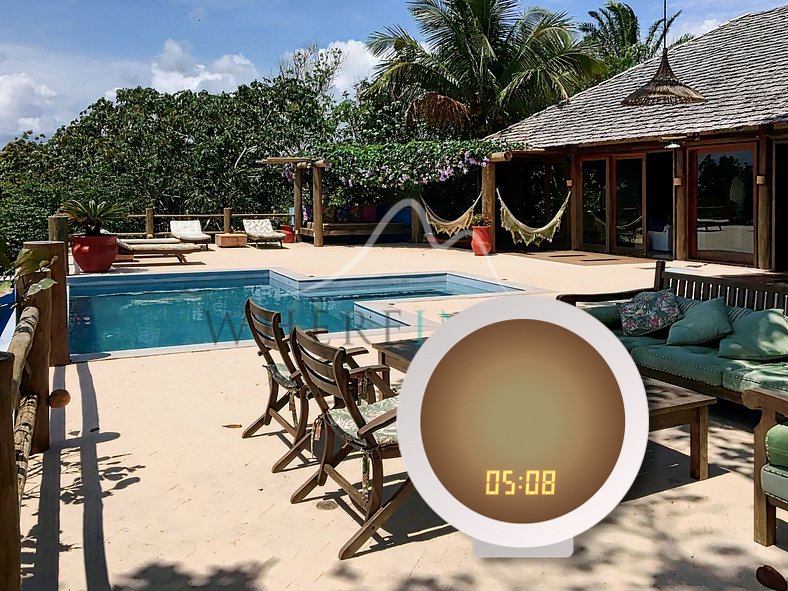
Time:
{"hour": 5, "minute": 8}
